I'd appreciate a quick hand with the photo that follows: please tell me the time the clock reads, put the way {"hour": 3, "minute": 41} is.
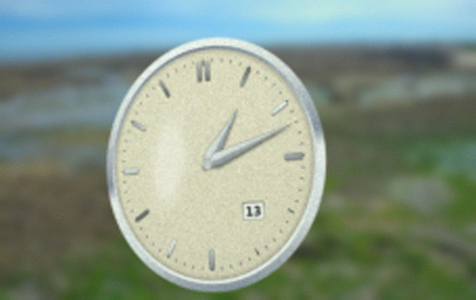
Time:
{"hour": 1, "minute": 12}
